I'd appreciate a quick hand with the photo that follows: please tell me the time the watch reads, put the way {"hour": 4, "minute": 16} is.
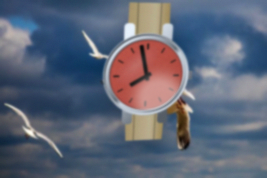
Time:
{"hour": 7, "minute": 58}
